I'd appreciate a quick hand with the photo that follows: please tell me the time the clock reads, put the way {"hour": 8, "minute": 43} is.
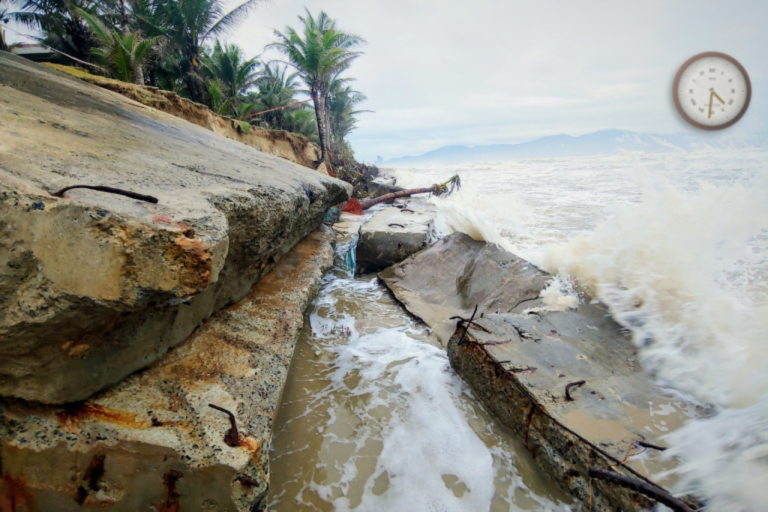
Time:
{"hour": 4, "minute": 31}
